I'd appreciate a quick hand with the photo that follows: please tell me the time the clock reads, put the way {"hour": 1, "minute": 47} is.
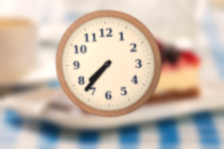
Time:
{"hour": 7, "minute": 37}
